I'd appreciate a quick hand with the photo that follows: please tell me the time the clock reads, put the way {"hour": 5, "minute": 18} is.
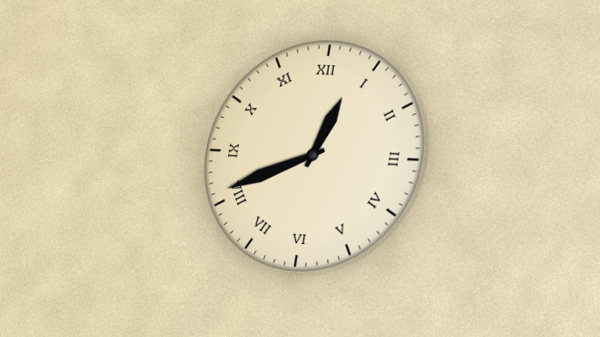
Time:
{"hour": 12, "minute": 41}
